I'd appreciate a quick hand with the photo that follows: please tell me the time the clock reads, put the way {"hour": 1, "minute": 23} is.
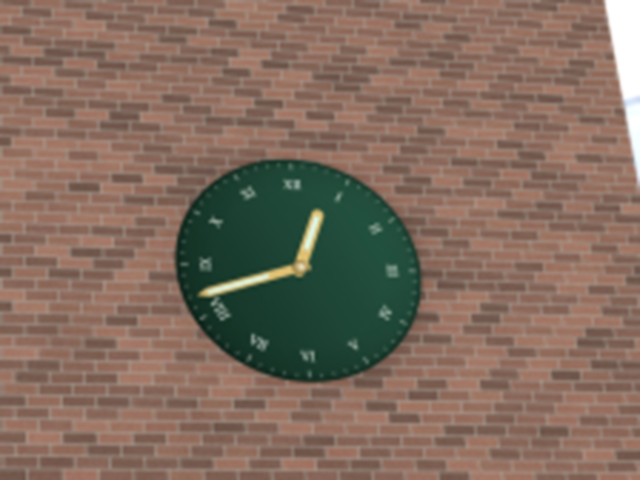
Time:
{"hour": 12, "minute": 42}
